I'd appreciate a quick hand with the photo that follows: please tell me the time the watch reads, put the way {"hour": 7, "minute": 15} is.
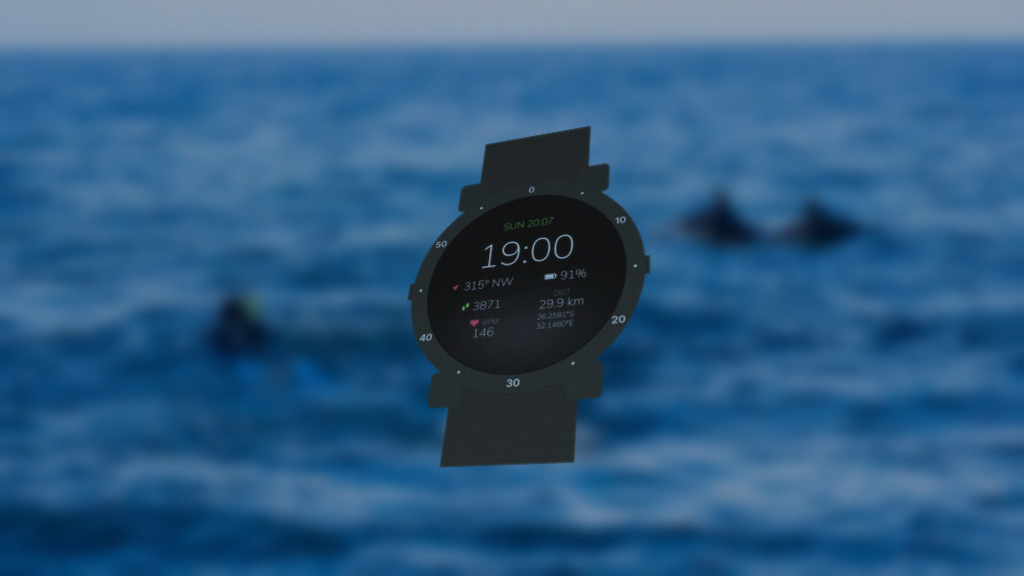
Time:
{"hour": 19, "minute": 0}
